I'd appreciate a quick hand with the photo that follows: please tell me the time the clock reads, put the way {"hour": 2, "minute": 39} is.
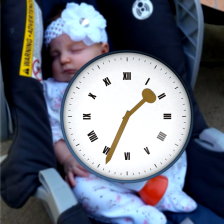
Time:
{"hour": 1, "minute": 34}
